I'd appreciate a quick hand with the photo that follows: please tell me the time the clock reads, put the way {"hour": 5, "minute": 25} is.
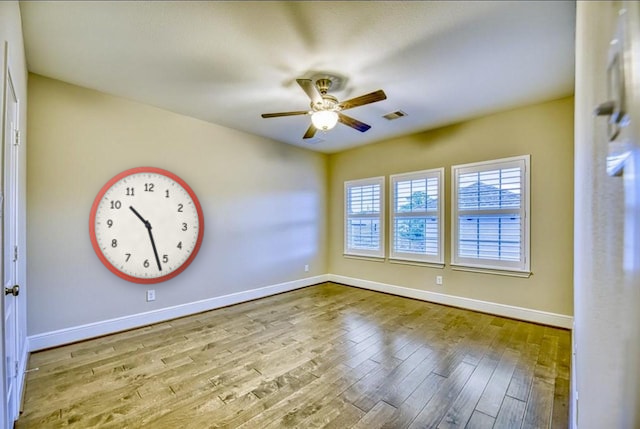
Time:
{"hour": 10, "minute": 27}
